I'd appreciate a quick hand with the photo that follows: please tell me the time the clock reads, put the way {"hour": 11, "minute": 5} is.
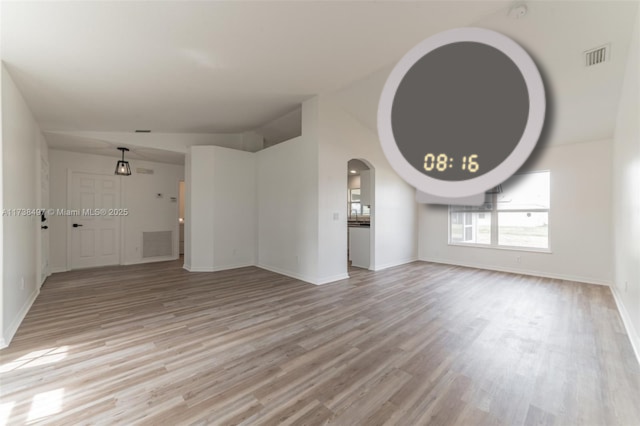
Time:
{"hour": 8, "minute": 16}
